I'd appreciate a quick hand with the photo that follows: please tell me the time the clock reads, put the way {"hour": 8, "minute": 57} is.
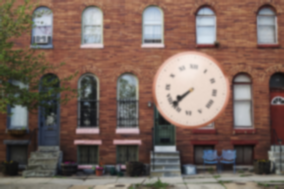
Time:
{"hour": 7, "minute": 37}
